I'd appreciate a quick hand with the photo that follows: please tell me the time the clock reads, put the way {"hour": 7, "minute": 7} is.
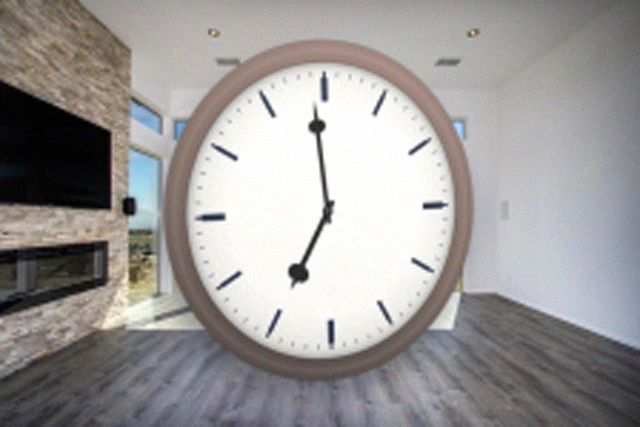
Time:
{"hour": 6, "minute": 59}
